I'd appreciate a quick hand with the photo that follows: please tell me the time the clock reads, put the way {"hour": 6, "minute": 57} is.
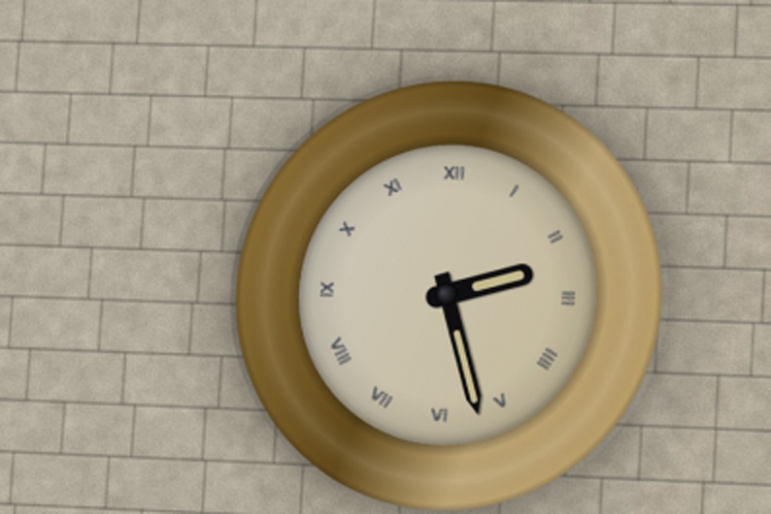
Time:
{"hour": 2, "minute": 27}
